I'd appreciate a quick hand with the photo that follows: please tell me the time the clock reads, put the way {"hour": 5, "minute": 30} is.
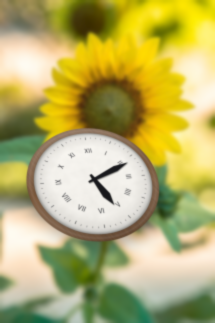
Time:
{"hour": 5, "minute": 11}
